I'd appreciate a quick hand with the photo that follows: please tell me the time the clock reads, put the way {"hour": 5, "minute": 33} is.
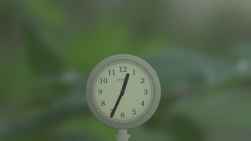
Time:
{"hour": 12, "minute": 34}
